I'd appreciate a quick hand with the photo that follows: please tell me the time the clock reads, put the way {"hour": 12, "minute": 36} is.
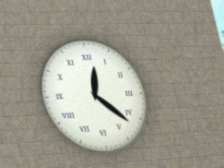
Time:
{"hour": 12, "minute": 22}
